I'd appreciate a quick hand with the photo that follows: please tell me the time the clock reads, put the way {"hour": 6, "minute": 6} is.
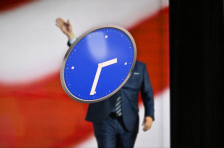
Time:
{"hour": 2, "minute": 31}
